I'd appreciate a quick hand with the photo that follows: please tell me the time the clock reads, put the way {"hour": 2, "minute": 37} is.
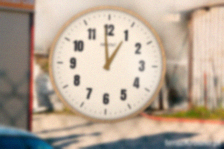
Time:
{"hour": 12, "minute": 59}
